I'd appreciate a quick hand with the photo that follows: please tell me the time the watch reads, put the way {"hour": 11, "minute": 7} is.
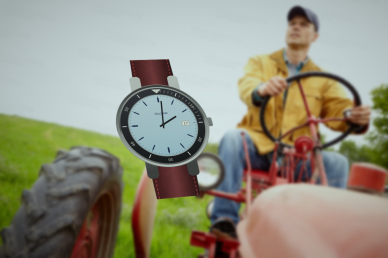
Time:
{"hour": 2, "minute": 1}
